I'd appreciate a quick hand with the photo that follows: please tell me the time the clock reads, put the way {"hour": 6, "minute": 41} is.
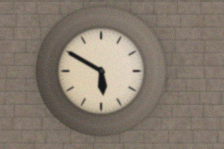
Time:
{"hour": 5, "minute": 50}
